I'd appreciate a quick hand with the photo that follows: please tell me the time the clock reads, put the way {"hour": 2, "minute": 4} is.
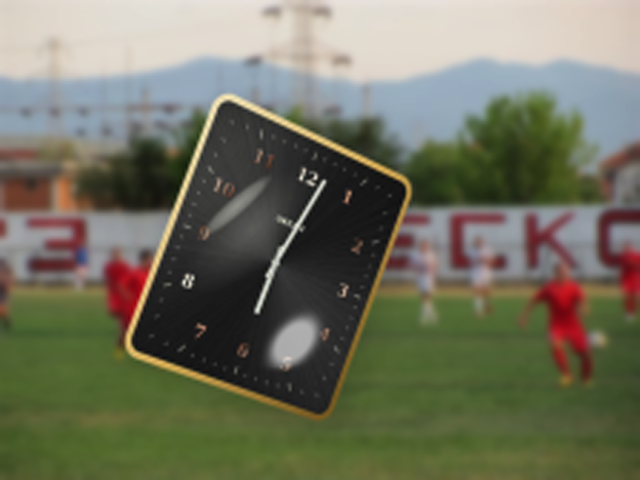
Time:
{"hour": 6, "minute": 2}
